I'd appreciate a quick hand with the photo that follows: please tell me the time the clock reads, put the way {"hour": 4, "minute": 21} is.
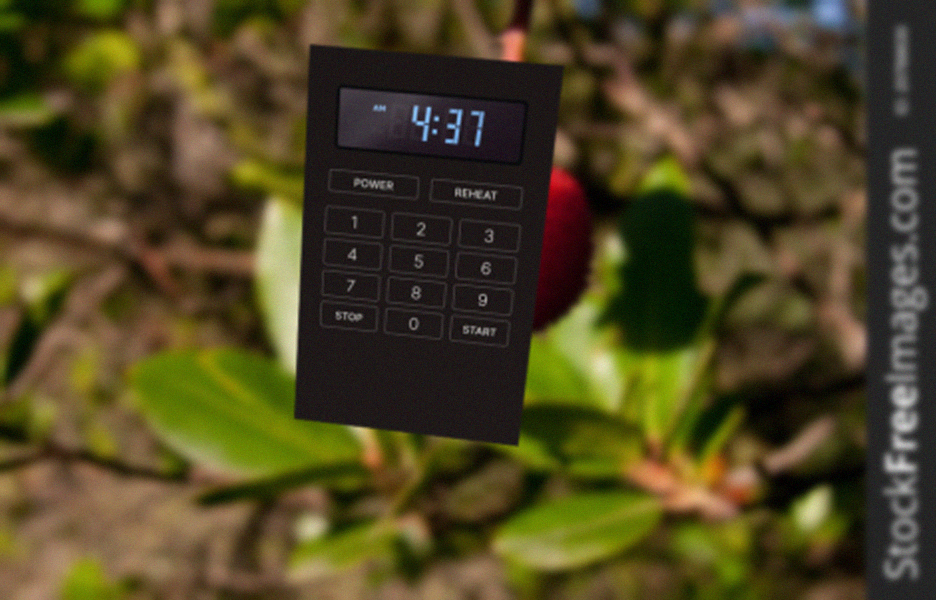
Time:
{"hour": 4, "minute": 37}
